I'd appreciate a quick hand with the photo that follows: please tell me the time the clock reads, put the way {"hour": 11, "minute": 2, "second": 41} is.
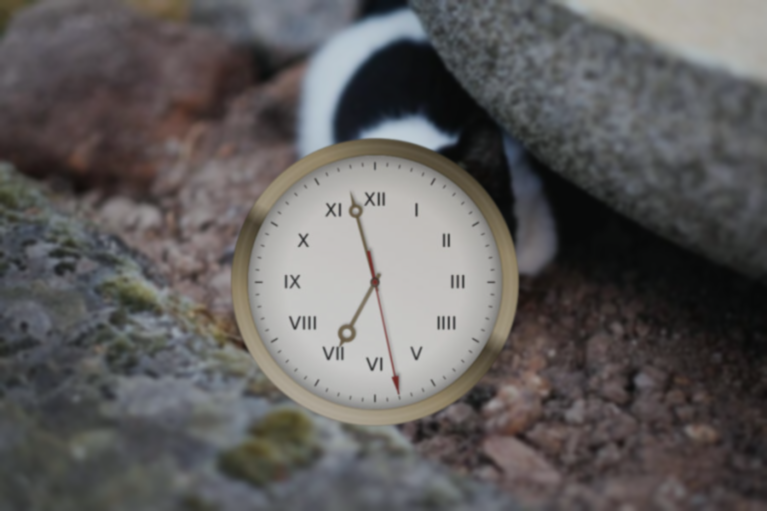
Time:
{"hour": 6, "minute": 57, "second": 28}
